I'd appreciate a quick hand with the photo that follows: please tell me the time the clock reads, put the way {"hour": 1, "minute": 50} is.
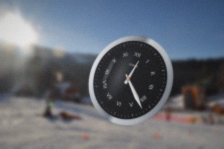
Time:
{"hour": 12, "minute": 22}
